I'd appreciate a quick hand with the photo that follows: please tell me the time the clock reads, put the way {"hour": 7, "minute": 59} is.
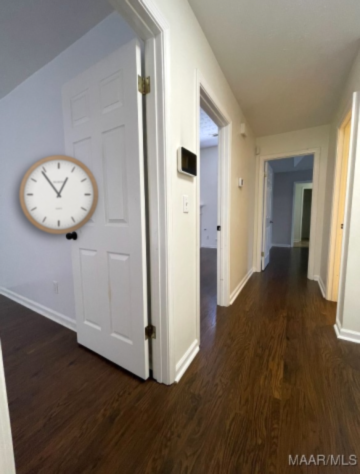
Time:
{"hour": 12, "minute": 54}
